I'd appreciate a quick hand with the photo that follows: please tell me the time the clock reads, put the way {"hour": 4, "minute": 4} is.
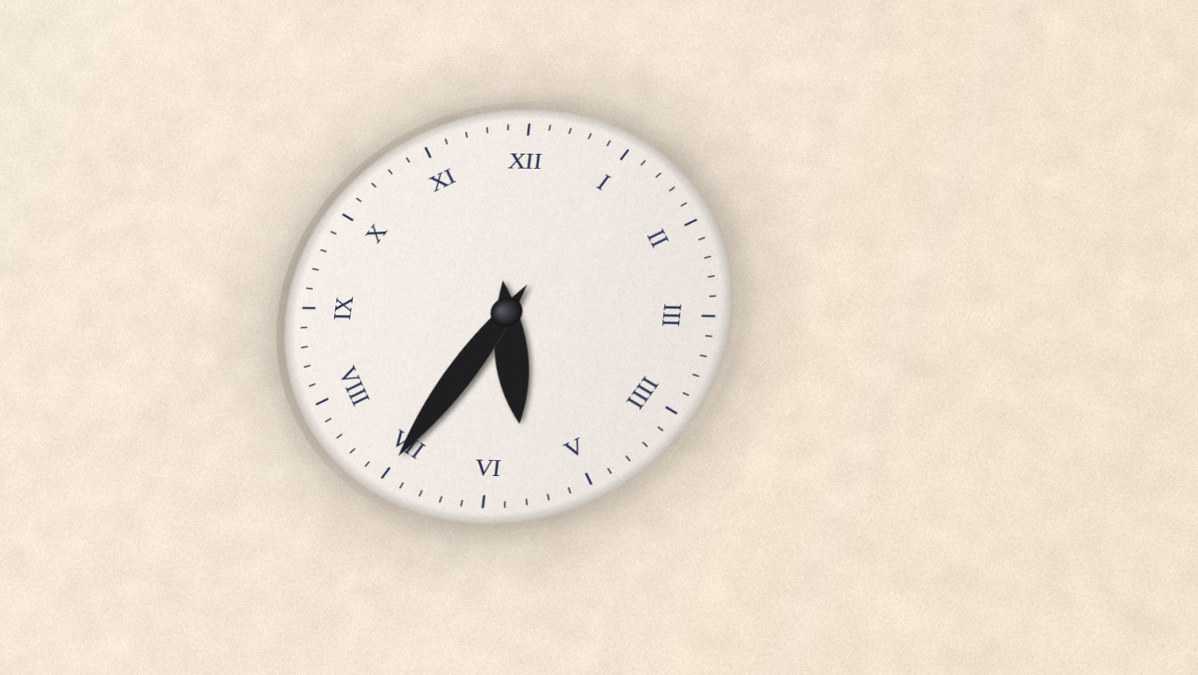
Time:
{"hour": 5, "minute": 35}
